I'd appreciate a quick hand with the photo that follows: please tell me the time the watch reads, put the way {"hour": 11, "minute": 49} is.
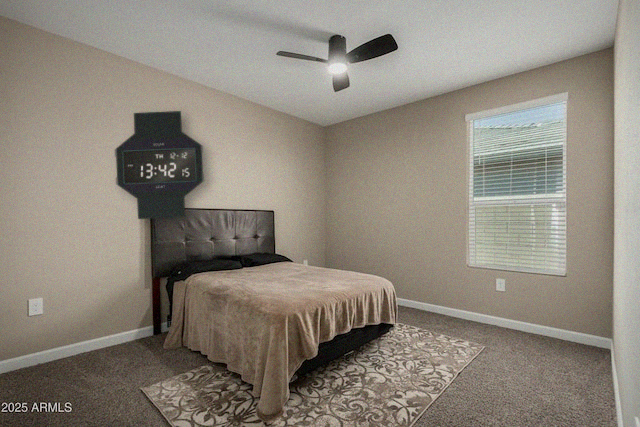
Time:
{"hour": 13, "minute": 42}
